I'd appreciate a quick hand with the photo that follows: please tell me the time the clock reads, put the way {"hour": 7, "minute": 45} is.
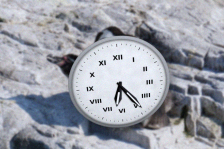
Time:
{"hour": 6, "minute": 24}
